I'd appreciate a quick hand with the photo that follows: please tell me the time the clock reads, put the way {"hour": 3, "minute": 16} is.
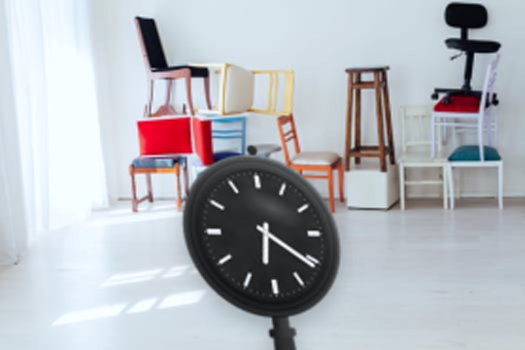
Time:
{"hour": 6, "minute": 21}
